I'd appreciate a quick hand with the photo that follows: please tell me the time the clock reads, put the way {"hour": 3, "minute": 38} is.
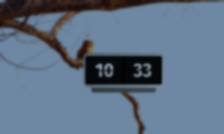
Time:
{"hour": 10, "minute": 33}
